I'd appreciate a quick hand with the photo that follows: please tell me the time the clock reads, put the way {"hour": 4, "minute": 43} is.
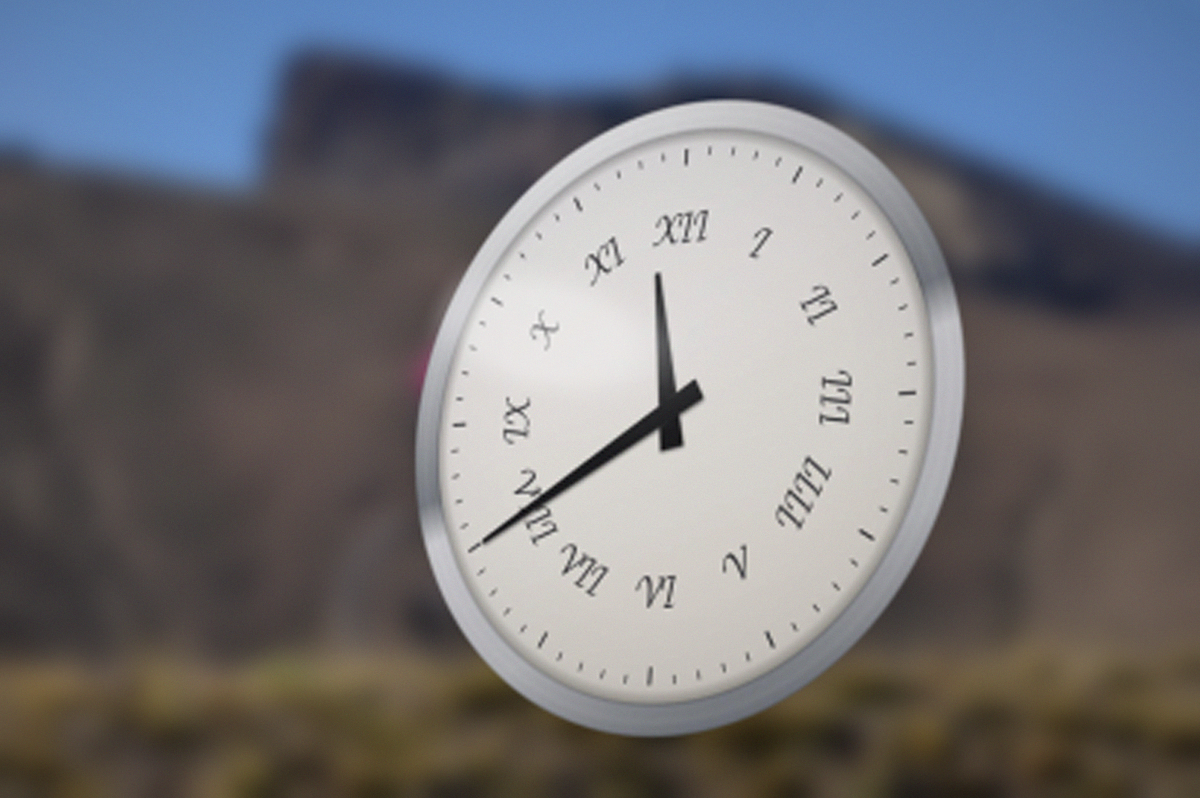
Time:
{"hour": 11, "minute": 40}
